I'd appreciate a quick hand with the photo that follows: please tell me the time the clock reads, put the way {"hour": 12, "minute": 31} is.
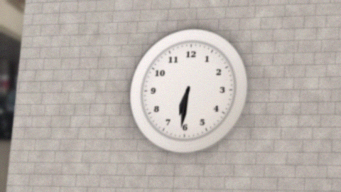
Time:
{"hour": 6, "minute": 31}
